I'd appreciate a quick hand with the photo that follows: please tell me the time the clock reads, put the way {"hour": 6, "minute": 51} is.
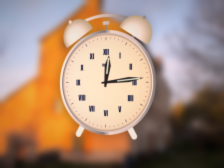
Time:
{"hour": 12, "minute": 14}
